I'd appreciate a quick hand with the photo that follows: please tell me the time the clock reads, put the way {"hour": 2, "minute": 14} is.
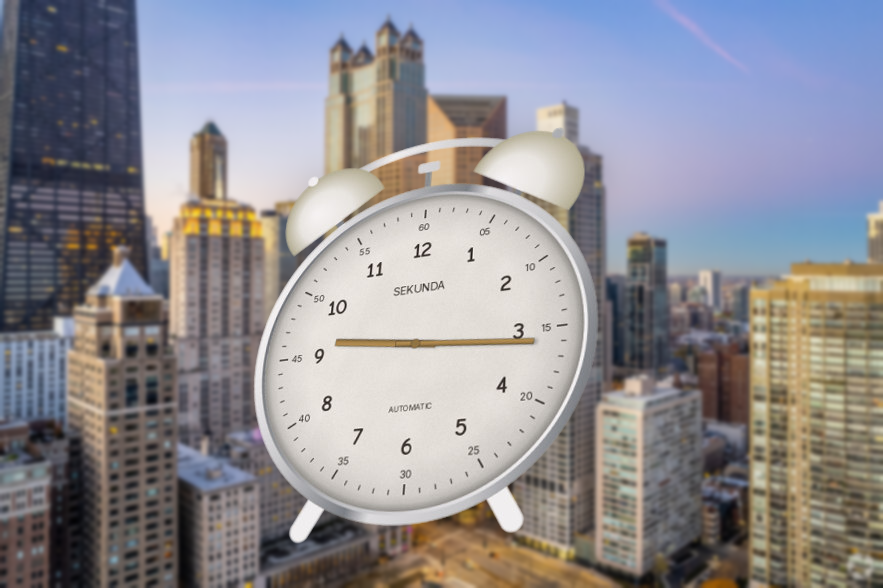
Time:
{"hour": 9, "minute": 16}
